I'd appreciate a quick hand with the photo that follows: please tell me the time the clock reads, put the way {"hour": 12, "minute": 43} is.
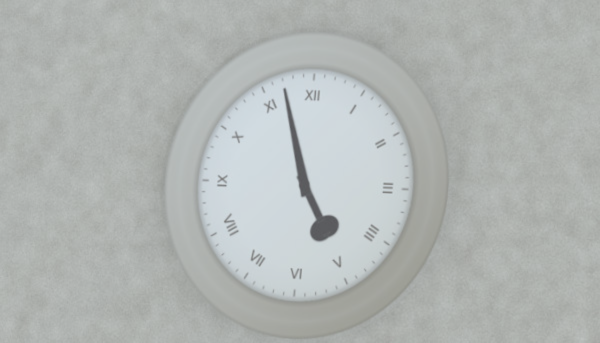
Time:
{"hour": 4, "minute": 57}
